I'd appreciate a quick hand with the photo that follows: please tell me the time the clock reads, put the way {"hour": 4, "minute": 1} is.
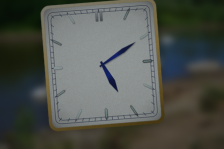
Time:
{"hour": 5, "minute": 10}
